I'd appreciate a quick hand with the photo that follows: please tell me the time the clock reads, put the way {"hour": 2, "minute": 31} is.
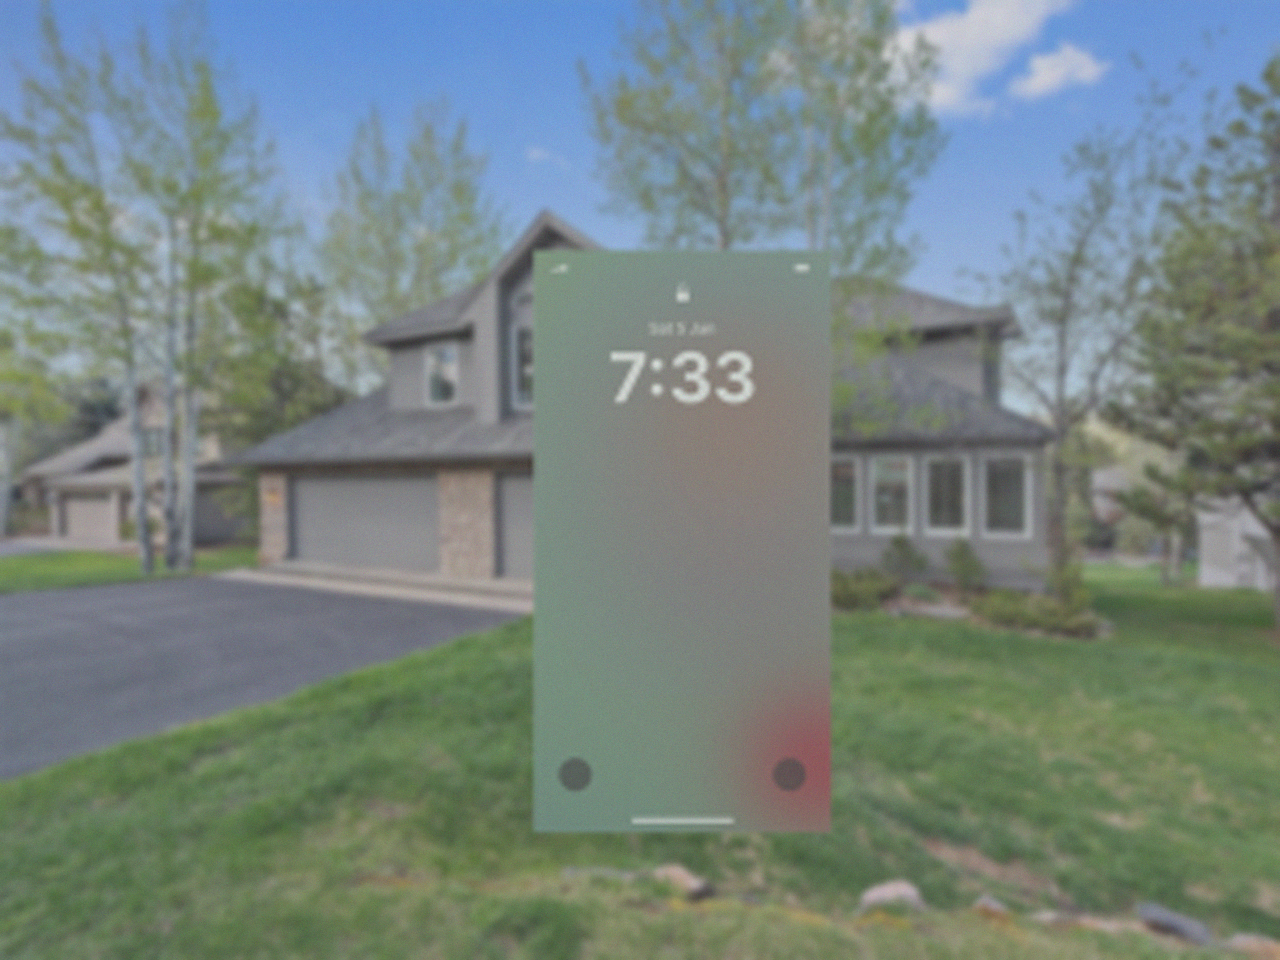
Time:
{"hour": 7, "minute": 33}
